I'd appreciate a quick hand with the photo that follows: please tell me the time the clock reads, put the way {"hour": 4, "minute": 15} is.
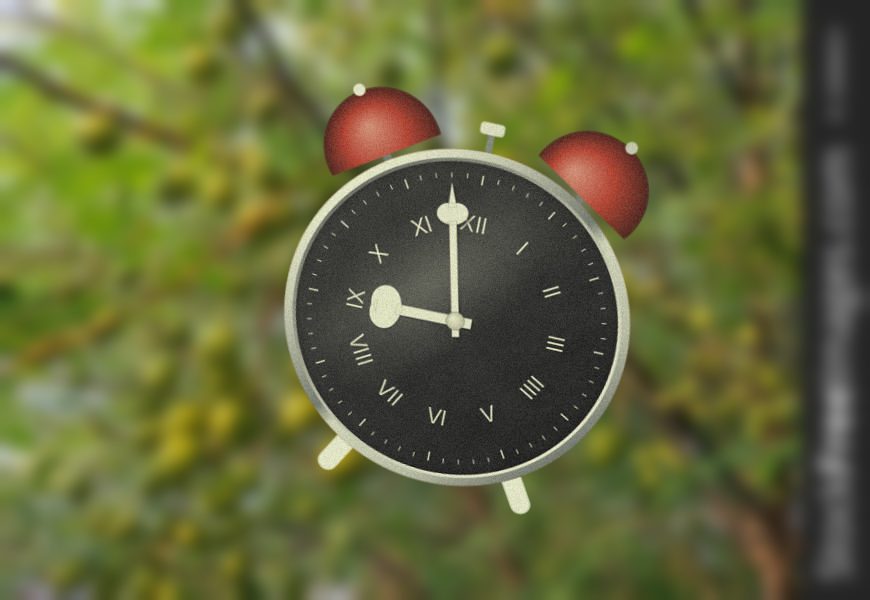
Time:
{"hour": 8, "minute": 58}
